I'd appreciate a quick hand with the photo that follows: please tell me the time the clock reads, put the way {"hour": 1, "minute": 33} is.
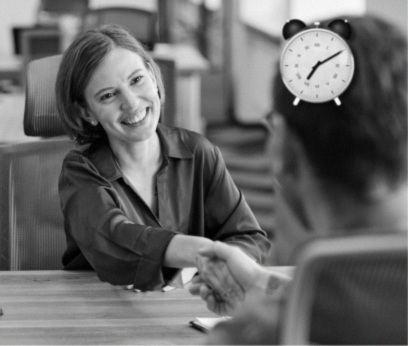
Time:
{"hour": 7, "minute": 10}
